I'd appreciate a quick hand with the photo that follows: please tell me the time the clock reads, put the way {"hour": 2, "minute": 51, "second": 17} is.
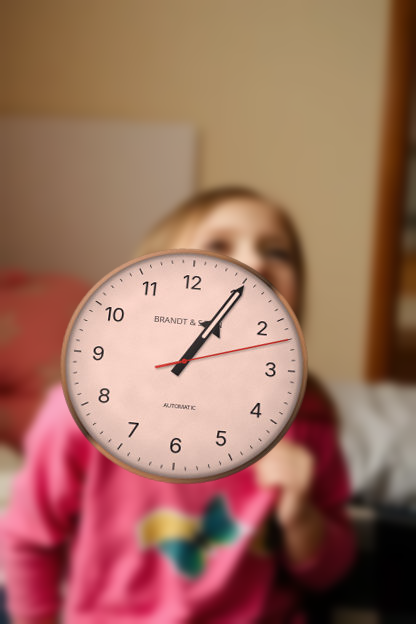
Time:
{"hour": 1, "minute": 5, "second": 12}
